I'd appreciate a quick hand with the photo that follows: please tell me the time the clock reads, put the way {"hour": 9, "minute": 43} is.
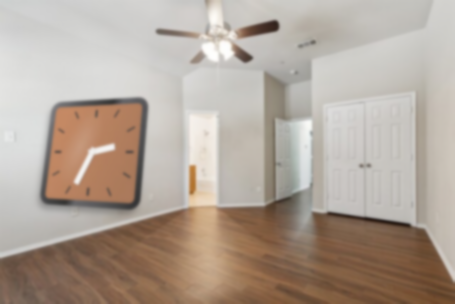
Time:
{"hour": 2, "minute": 34}
